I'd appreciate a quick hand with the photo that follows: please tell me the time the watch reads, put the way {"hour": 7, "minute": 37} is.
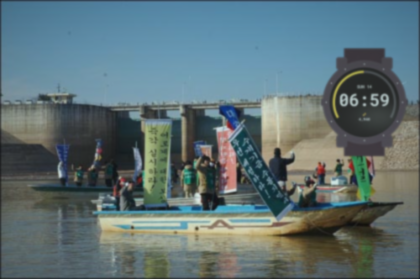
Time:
{"hour": 6, "minute": 59}
